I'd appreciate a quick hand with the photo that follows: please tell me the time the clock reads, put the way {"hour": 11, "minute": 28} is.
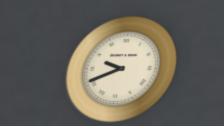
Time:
{"hour": 9, "minute": 41}
